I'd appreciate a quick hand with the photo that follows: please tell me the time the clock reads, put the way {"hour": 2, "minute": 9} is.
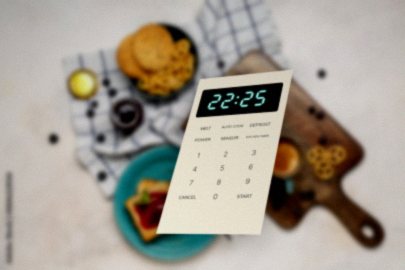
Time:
{"hour": 22, "minute": 25}
